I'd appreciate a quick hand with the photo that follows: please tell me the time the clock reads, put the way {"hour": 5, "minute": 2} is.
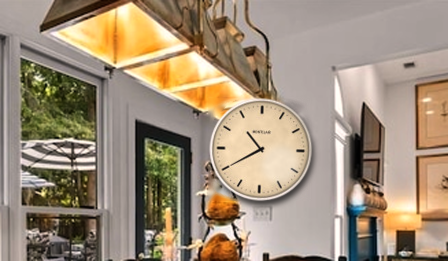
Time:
{"hour": 10, "minute": 40}
